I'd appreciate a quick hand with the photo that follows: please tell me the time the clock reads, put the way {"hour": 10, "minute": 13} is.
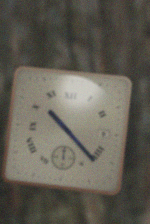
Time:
{"hour": 10, "minute": 22}
